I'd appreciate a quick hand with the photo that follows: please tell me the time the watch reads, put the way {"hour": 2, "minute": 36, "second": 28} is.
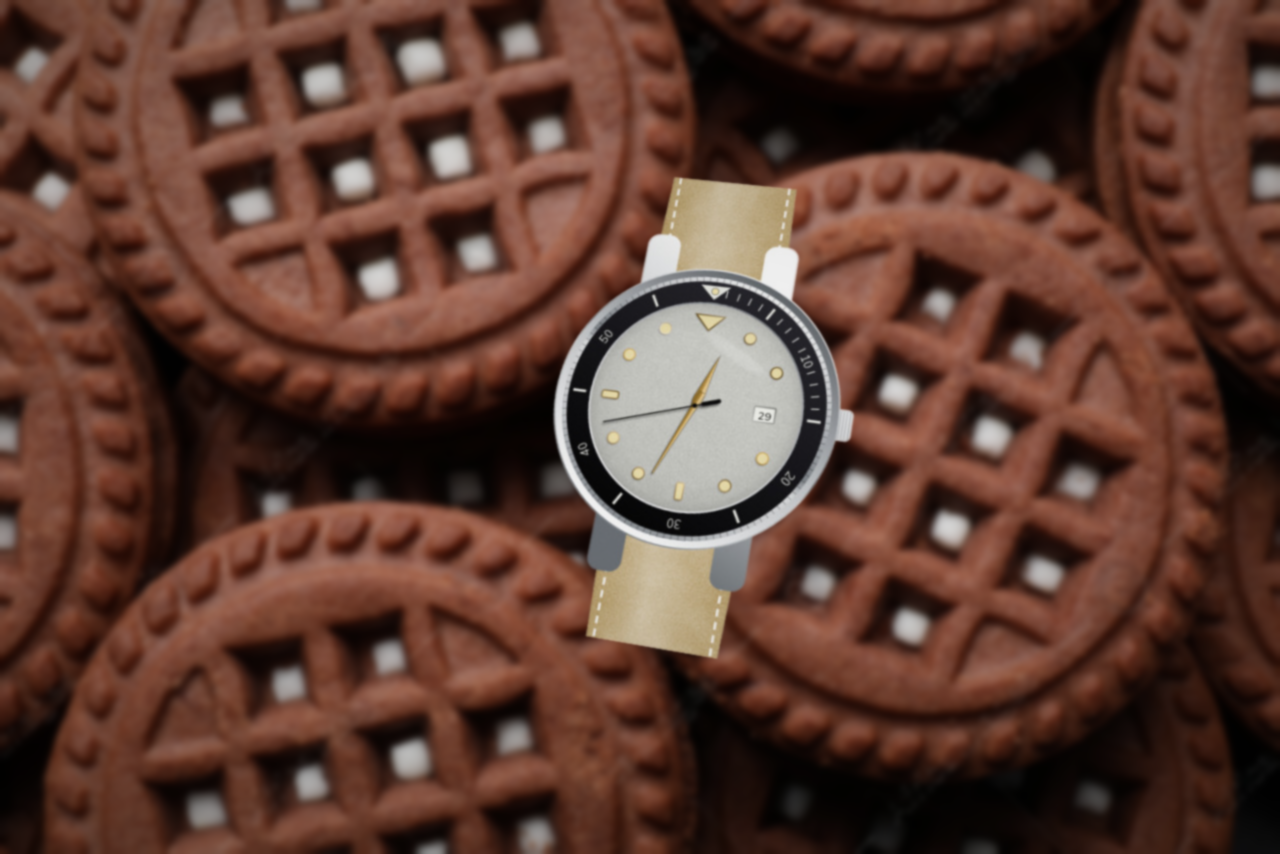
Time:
{"hour": 12, "minute": 33, "second": 42}
